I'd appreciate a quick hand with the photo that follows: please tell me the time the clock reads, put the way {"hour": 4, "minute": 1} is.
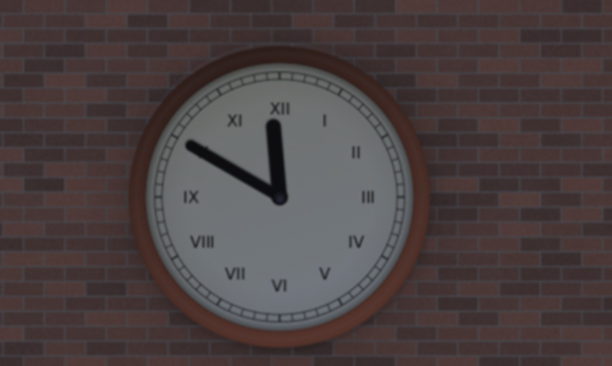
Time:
{"hour": 11, "minute": 50}
